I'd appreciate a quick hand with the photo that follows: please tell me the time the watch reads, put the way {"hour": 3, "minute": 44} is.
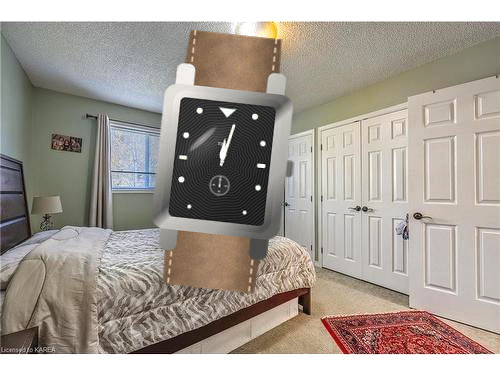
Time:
{"hour": 12, "minute": 2}
